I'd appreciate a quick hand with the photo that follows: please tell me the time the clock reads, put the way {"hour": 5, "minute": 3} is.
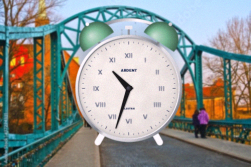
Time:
{"hour": 10, "minute": 33}
